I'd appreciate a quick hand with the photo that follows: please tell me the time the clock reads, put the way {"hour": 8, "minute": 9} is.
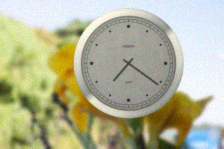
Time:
{"hour": 7, "minute": 21}
